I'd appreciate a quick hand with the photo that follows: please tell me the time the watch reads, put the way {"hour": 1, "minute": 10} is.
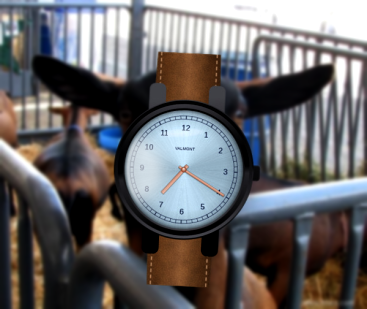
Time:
{"hour": 7, "minute": 20}
